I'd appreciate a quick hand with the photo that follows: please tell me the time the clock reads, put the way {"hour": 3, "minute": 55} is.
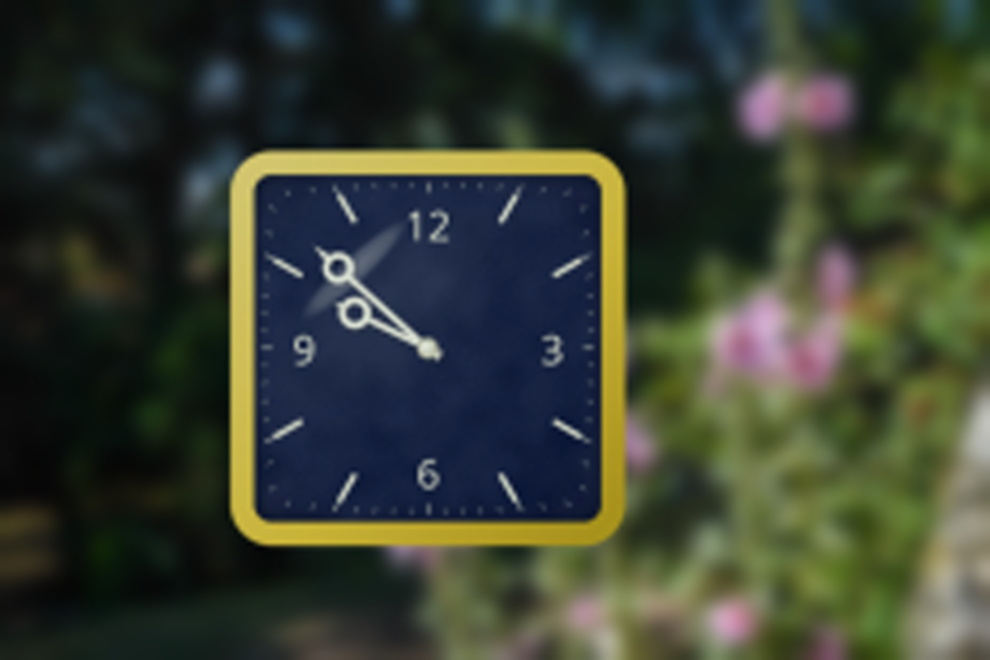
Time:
{"hour": 9, "minute": 52}
